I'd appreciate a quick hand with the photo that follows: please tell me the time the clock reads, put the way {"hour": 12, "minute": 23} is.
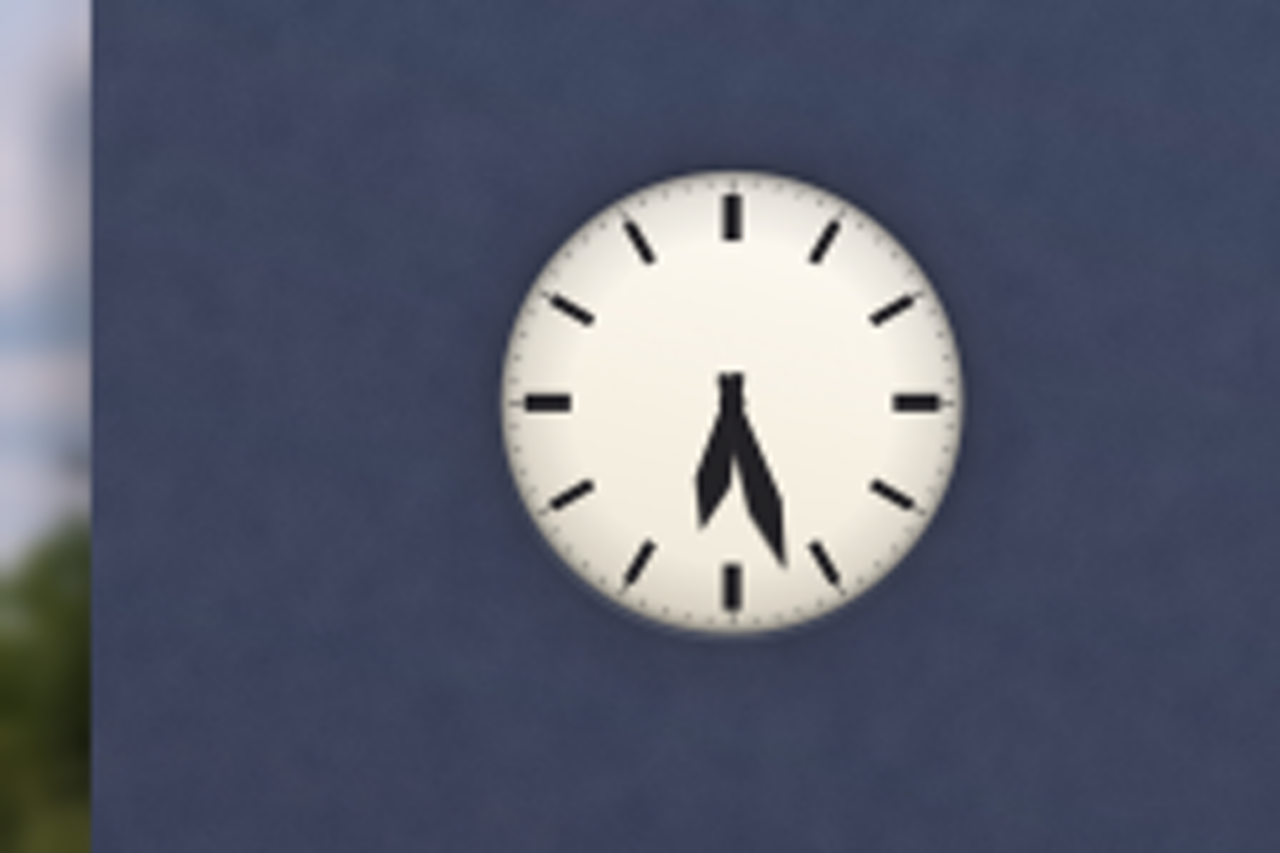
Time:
{"hour": 6, "minute": 27}
